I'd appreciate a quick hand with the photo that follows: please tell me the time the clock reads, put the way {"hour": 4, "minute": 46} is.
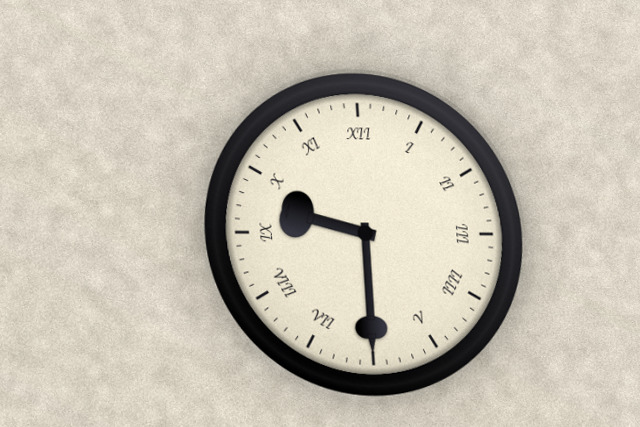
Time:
{"hour": 9, "minute": 30}
